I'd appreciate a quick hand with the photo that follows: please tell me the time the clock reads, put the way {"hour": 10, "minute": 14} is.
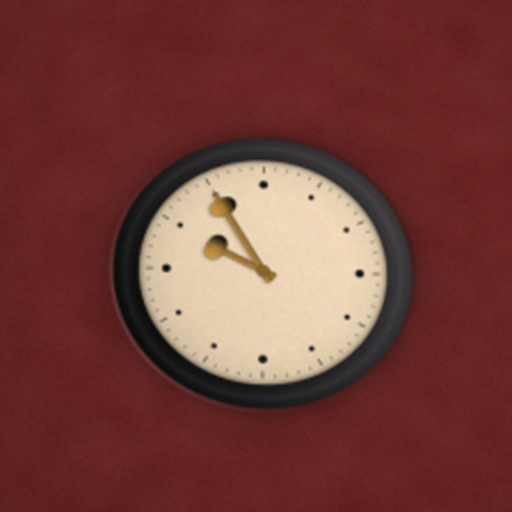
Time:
{"hour": 9, "minute": 55}
